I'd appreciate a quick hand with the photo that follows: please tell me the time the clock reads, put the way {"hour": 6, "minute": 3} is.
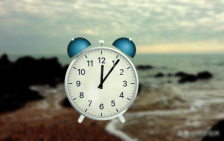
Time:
{"hour": 12, "minute": 6}
